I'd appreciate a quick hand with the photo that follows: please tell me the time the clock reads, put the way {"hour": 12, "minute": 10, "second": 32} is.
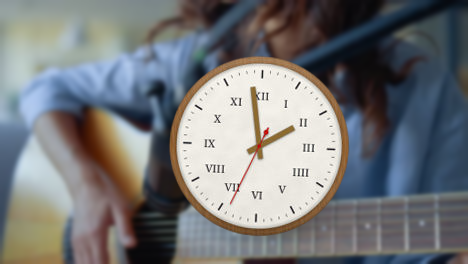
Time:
{"hour": 1, "minute": 58, "second": 34}
